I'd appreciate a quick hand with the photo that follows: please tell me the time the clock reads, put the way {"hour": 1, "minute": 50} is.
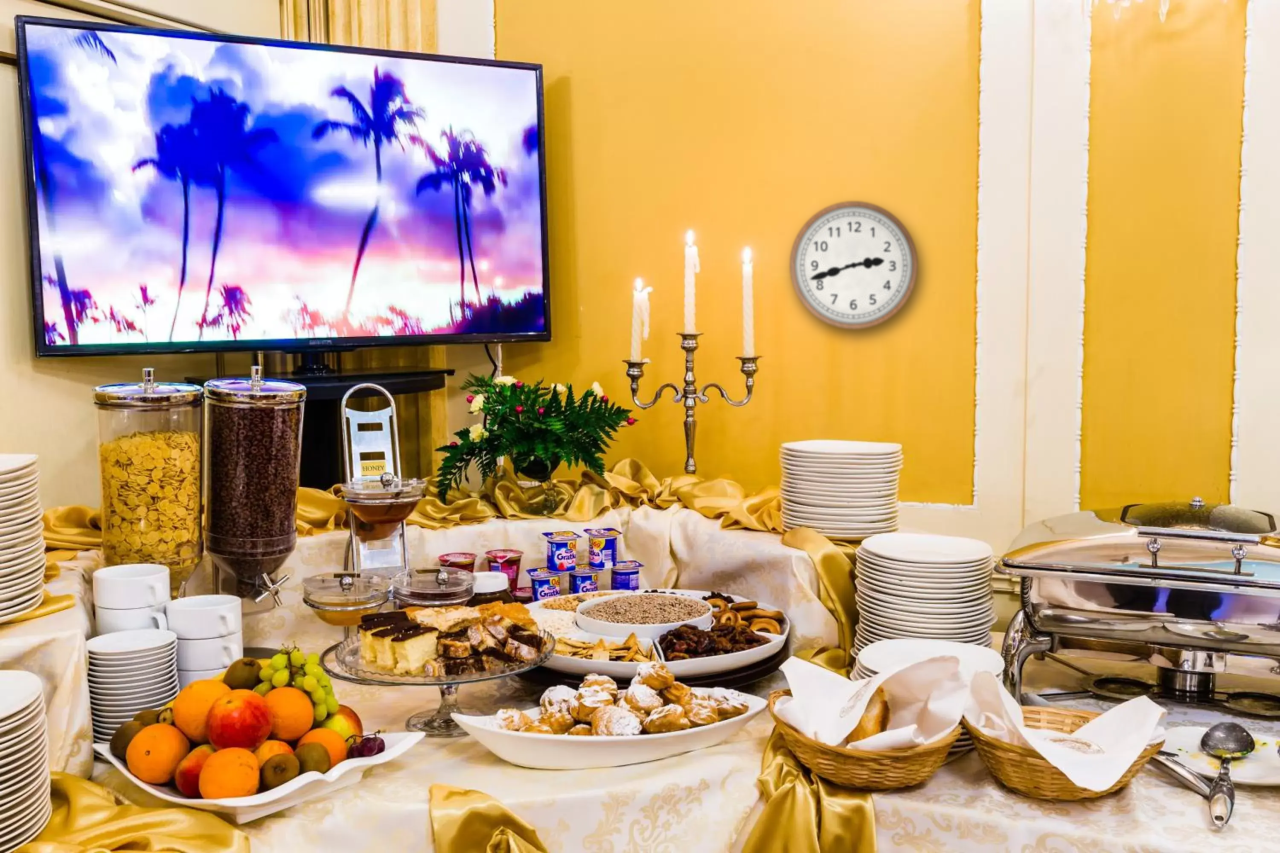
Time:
{"hour": 2, "minute": 42}
